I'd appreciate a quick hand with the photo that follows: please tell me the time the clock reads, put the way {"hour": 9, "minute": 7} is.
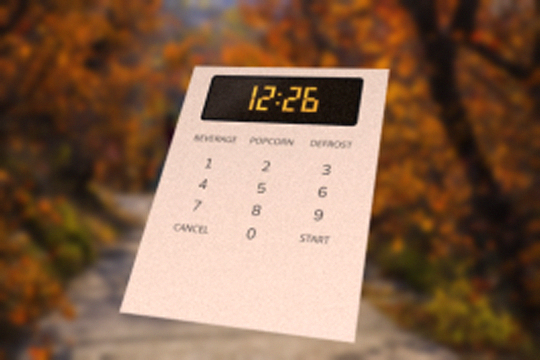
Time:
{"hour": 12, "minute": 26}
